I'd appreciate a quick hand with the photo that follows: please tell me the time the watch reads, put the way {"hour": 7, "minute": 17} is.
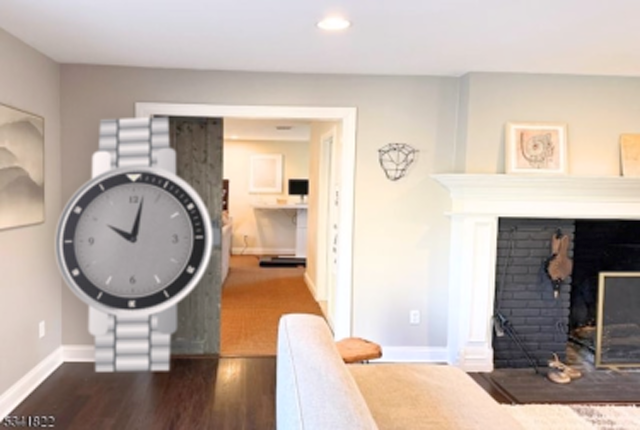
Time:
{"hour": 10, "minute": 2}
